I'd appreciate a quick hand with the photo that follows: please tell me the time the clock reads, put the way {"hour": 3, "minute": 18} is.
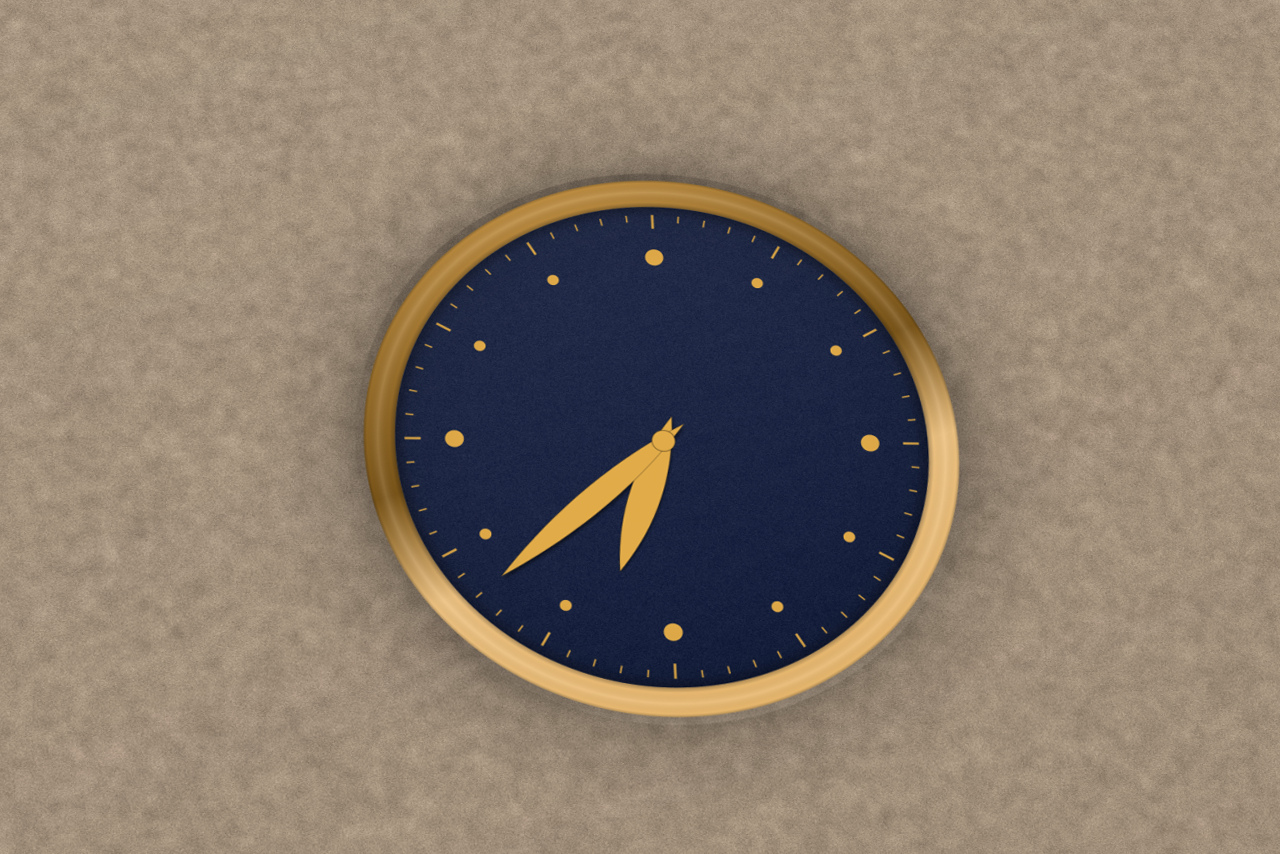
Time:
{"hour": 6, "minute": 38}
